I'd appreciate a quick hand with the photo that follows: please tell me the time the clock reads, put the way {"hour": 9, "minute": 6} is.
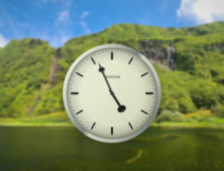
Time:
{"hour": 4, "minute": 56}
